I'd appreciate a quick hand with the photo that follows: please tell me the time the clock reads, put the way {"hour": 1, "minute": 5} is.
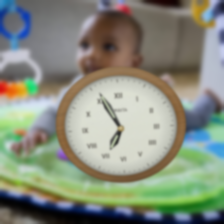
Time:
{"hour": 6, "minute": 56}
